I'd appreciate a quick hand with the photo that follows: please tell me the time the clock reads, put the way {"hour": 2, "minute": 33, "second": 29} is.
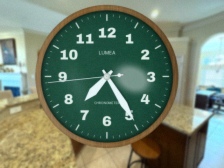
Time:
{"hour": 7, "minute": 24, "second": 44}
